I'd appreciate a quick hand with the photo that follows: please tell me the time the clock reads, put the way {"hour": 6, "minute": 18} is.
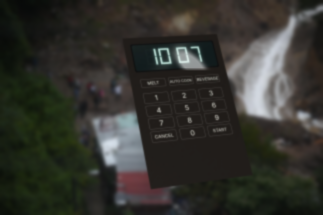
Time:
{"hour": 10, "minute": 7}
